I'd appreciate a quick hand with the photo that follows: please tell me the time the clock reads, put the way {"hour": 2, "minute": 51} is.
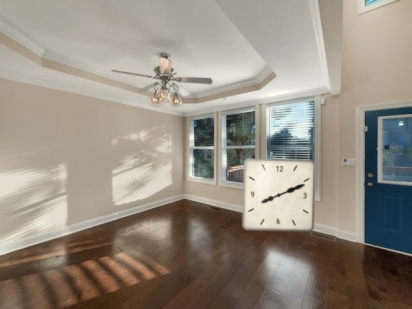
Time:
{"hour": 8, "minute": 11}
